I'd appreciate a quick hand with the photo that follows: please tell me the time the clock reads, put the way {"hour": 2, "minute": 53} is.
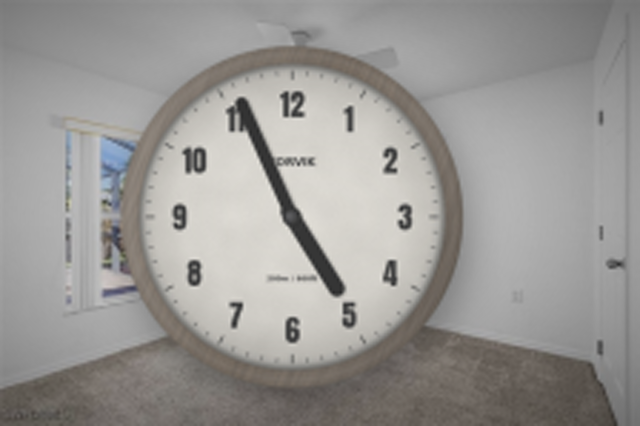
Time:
{"hour": 4, "minute": 56}
